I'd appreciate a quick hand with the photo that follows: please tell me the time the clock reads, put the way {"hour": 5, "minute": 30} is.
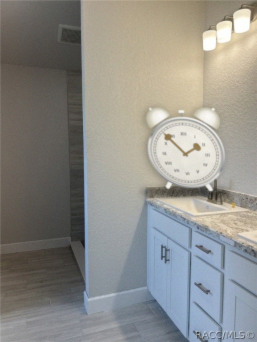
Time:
{"hour": 1, "minute": 53}
